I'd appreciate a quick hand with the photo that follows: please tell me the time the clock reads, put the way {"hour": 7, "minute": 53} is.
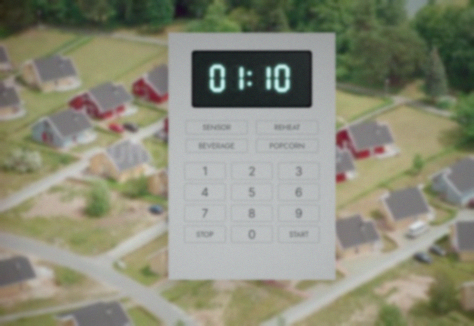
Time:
{"hour": 1, "minute": 10}
